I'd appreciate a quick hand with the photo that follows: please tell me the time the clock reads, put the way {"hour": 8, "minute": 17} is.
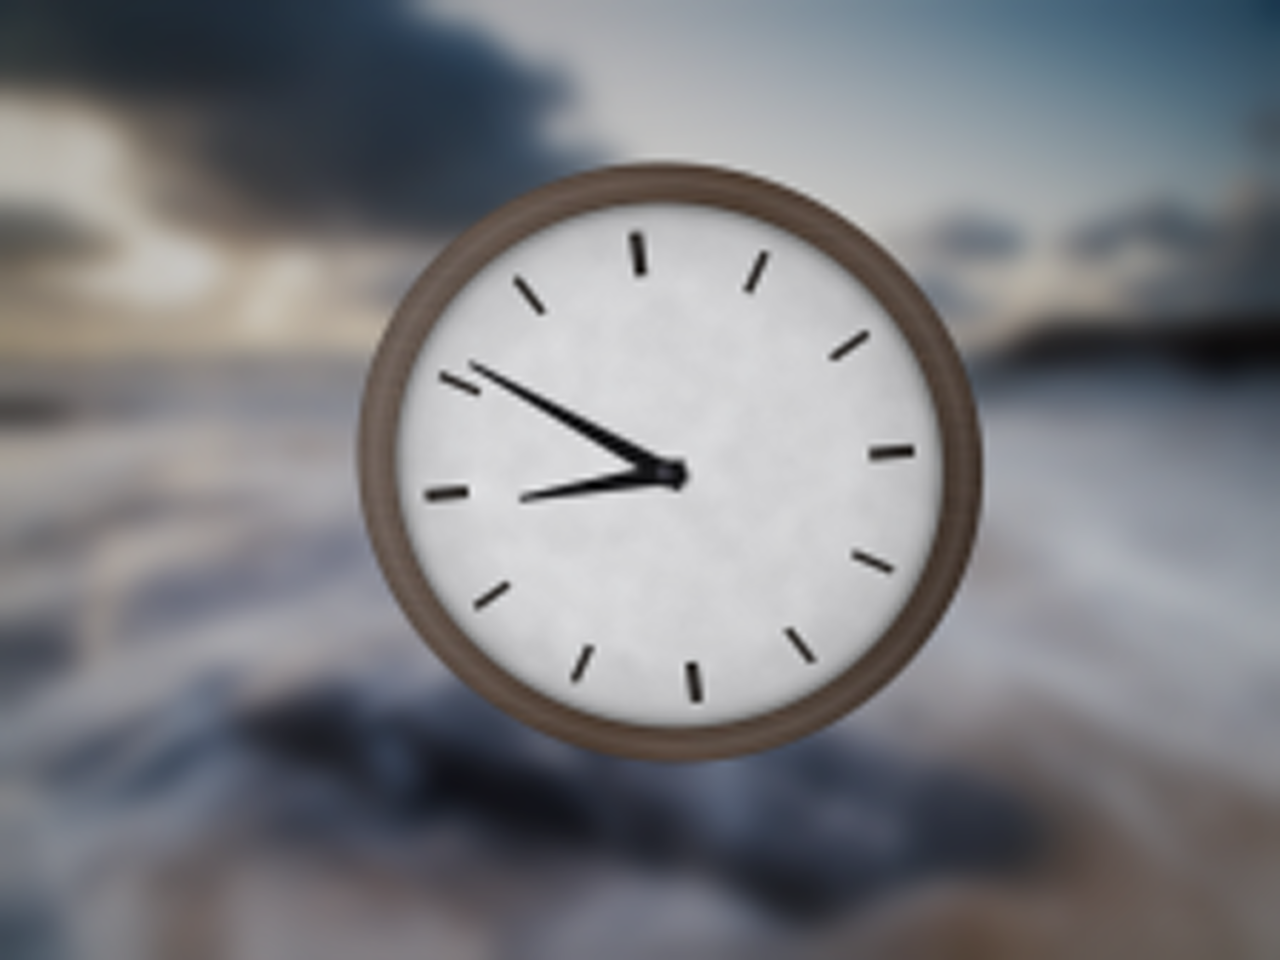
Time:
{"hour": 8, "minute": 51}
